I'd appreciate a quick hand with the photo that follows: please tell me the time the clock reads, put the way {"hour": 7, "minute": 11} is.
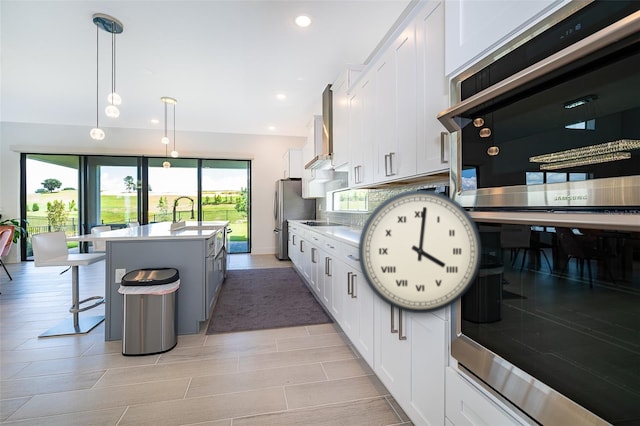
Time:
{"hour": 4, "minute": 1}
